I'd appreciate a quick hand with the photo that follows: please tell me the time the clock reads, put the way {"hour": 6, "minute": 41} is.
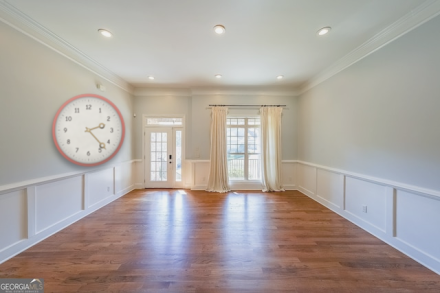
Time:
{"hour": 2, "minute": 23}
